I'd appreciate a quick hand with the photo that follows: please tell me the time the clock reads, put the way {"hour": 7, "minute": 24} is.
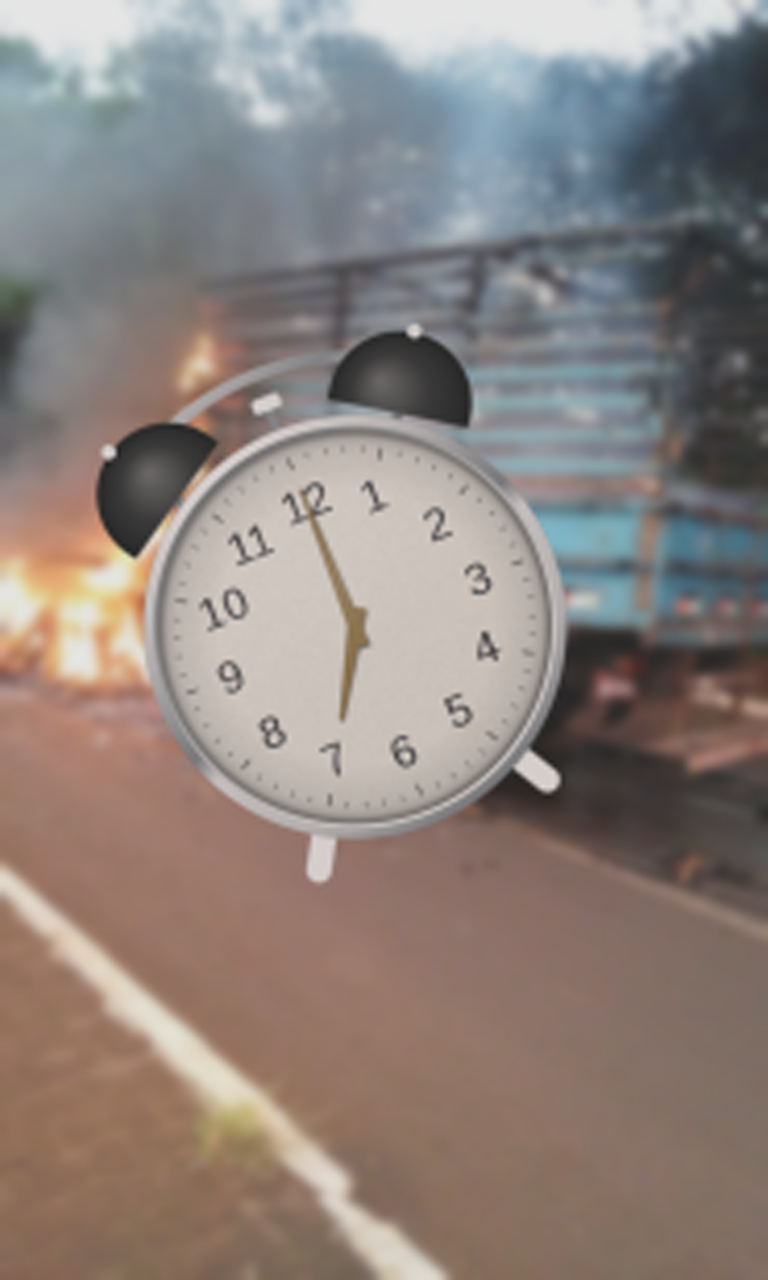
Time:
{"hour": 7, "minute": 0}
